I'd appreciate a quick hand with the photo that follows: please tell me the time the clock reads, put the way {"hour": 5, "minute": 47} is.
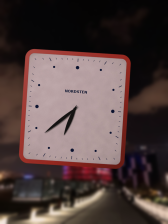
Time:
{"hour": 6, "minute": 38}
